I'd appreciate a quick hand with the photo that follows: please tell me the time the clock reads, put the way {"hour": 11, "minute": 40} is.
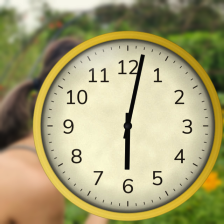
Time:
{"hour": 6, "minute": 2}
